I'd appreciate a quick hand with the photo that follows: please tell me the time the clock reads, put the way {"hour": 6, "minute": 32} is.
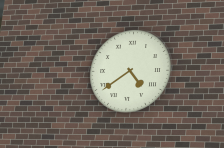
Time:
{"hour": 4, "minute": 39}
